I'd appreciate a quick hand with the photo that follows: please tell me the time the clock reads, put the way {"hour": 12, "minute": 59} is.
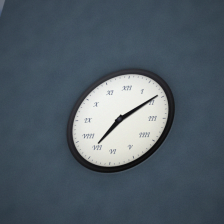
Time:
{"hour": 7, "minute": 9}
